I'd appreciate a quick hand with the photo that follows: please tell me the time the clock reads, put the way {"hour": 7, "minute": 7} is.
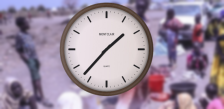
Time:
{"hour": 1, "minute": 37}
